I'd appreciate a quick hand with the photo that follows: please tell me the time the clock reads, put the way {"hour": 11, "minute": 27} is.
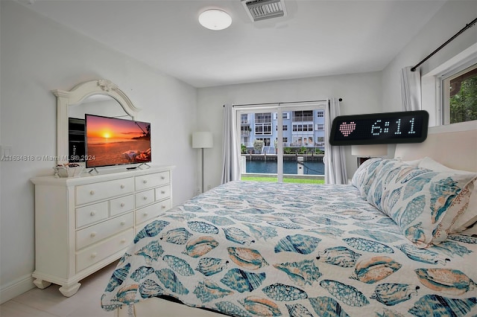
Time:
{"hour": 6, "minute": 11}
